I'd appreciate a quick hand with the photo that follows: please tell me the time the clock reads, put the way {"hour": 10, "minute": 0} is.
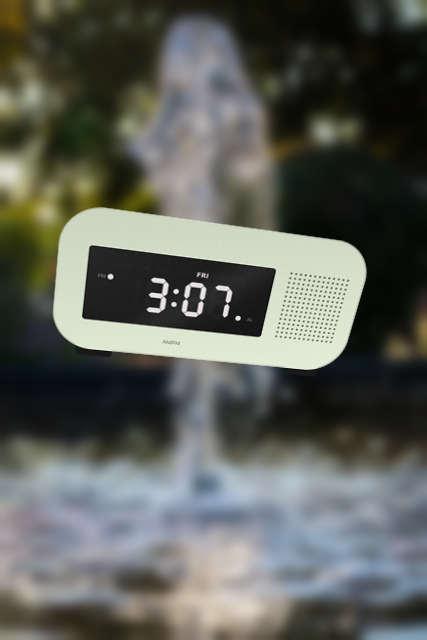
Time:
{"hour": 3, "minute": 7}
